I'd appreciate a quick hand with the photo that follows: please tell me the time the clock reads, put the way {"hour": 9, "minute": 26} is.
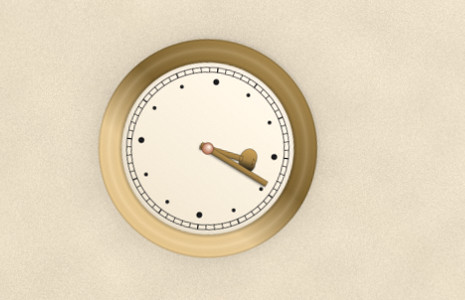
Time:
{"hour": 3, "minute": 19}
